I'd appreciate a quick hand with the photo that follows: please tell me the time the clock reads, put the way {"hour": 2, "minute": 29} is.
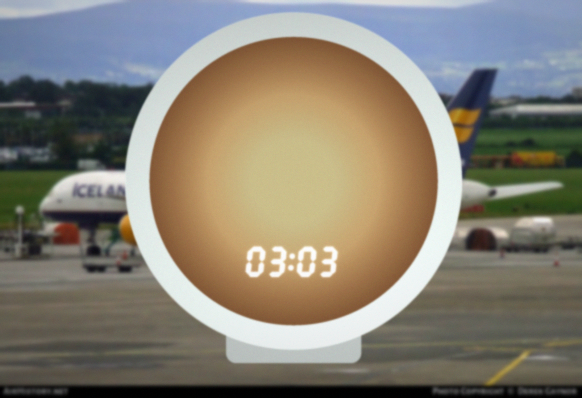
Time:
{"hour": 3, "minute": 3}
